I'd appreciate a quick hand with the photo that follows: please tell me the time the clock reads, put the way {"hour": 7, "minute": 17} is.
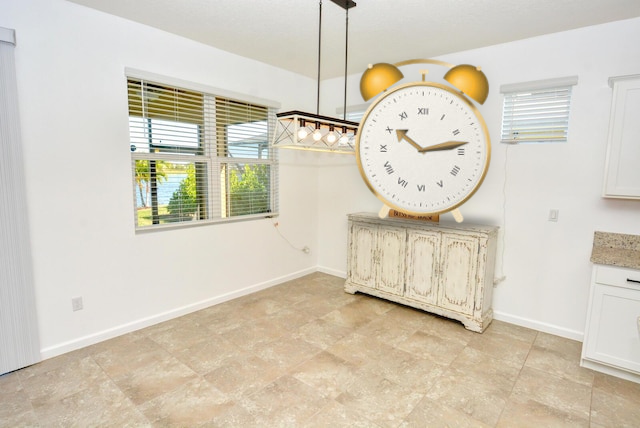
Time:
{"hour": 10, "minute": 13}
